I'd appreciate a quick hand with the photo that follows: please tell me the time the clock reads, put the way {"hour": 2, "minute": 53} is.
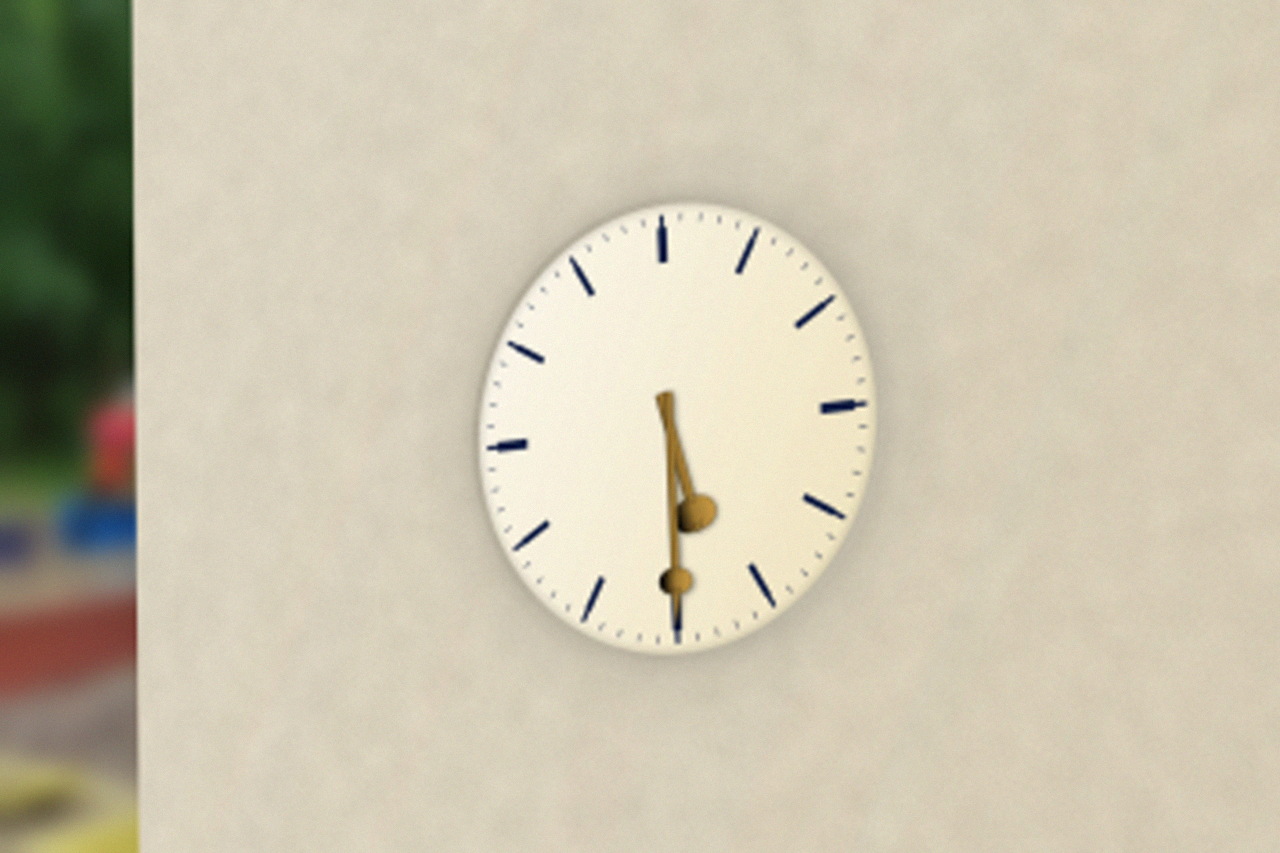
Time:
{"hour": 5, "minute": 30}
